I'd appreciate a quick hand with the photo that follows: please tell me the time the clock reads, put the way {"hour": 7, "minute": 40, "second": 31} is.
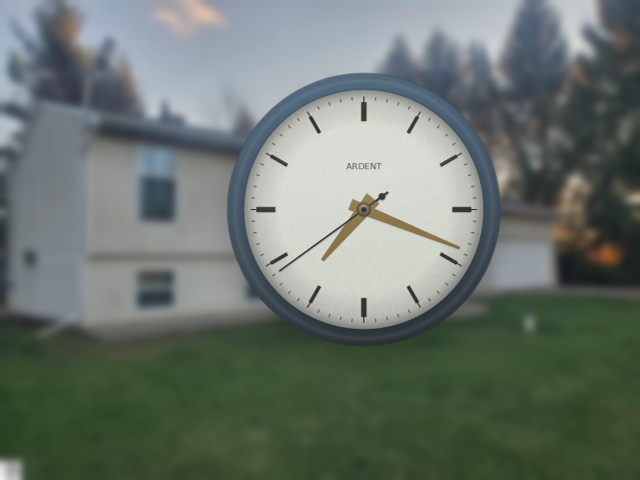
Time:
{"hour": 7, "minute": 18, "second": 39}
